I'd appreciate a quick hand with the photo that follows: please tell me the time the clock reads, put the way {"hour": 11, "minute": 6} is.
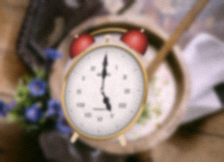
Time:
{"hour": 5, "minute": 0}
